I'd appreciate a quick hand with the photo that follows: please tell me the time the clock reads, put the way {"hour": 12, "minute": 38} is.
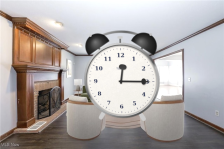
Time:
{"hour": 12, "minute": 15}
